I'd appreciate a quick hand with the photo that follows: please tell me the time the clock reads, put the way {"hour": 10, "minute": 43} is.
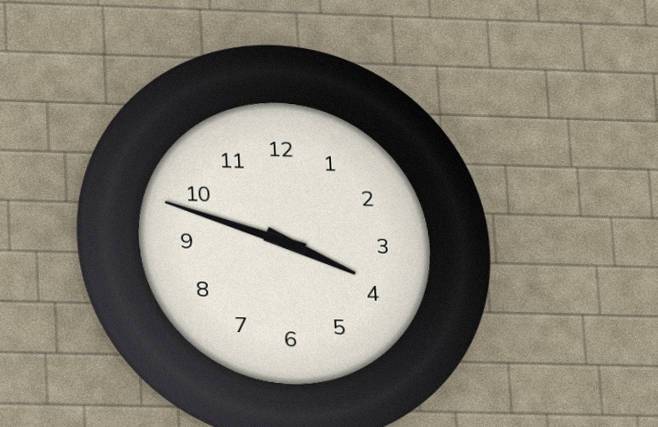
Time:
{"hour": 3, "minute": 48}
